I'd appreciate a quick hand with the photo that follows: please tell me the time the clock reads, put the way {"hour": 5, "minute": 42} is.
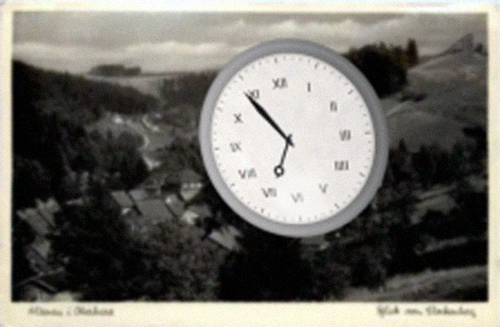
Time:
{"hour": 6, "minute": 54}
